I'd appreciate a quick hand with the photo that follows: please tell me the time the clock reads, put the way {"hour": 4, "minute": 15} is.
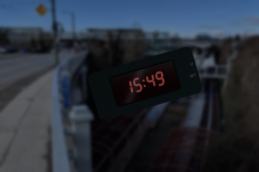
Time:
{"hour": 15, "minute": 49}
